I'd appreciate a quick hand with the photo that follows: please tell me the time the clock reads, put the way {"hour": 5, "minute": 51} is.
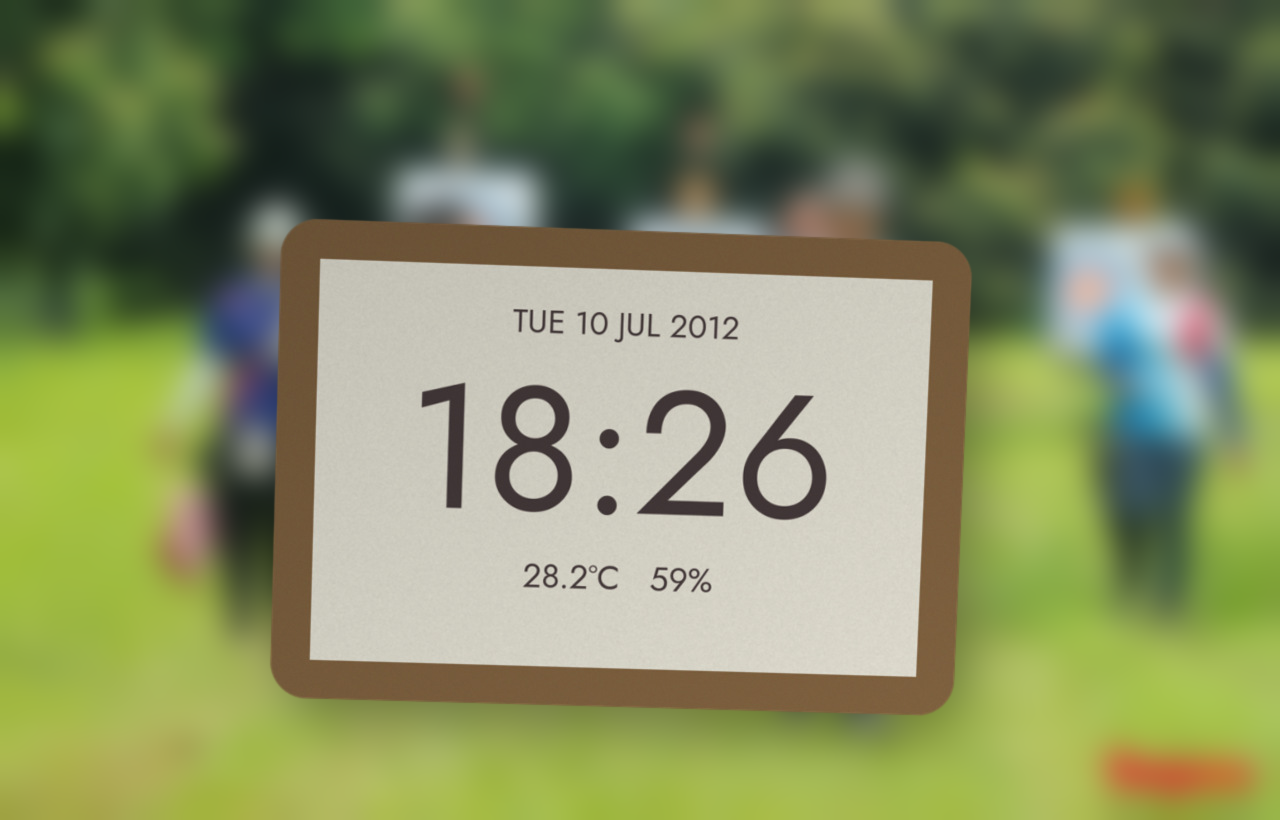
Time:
{"hour": 18, "minute": 26}
